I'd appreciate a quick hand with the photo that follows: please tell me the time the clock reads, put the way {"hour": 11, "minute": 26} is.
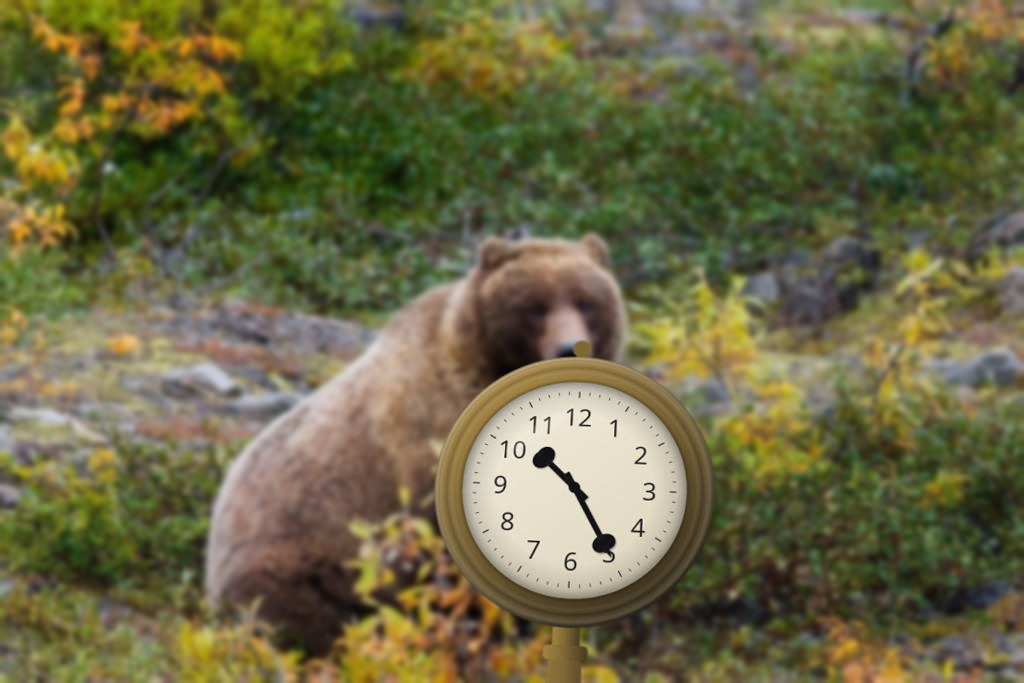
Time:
{"hour": 10, "minute": 25}
